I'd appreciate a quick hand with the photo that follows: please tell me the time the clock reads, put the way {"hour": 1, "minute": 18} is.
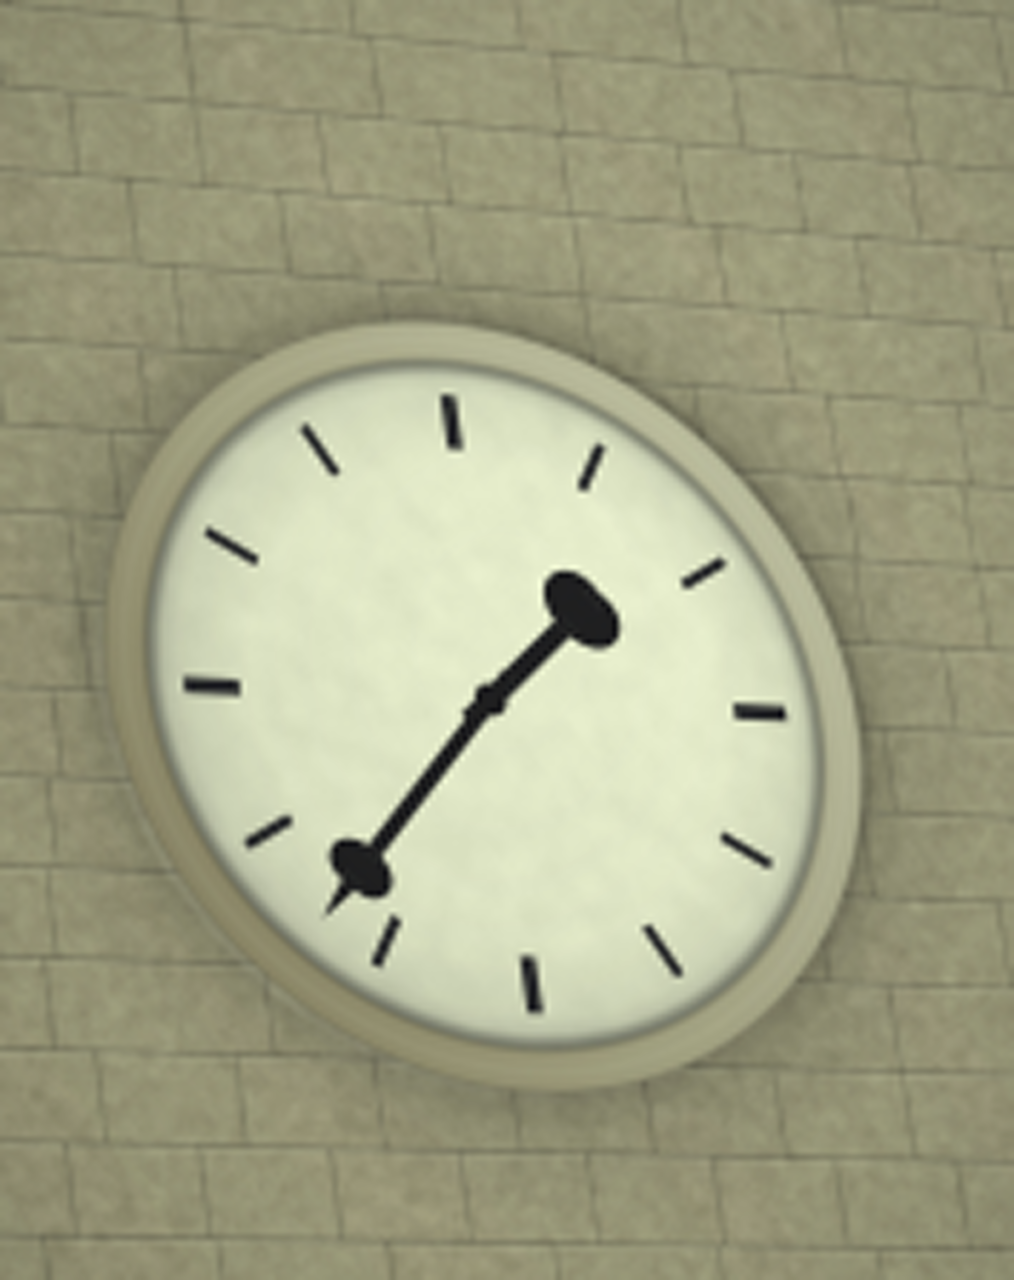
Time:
{"hour": 1, "minute": 37}
